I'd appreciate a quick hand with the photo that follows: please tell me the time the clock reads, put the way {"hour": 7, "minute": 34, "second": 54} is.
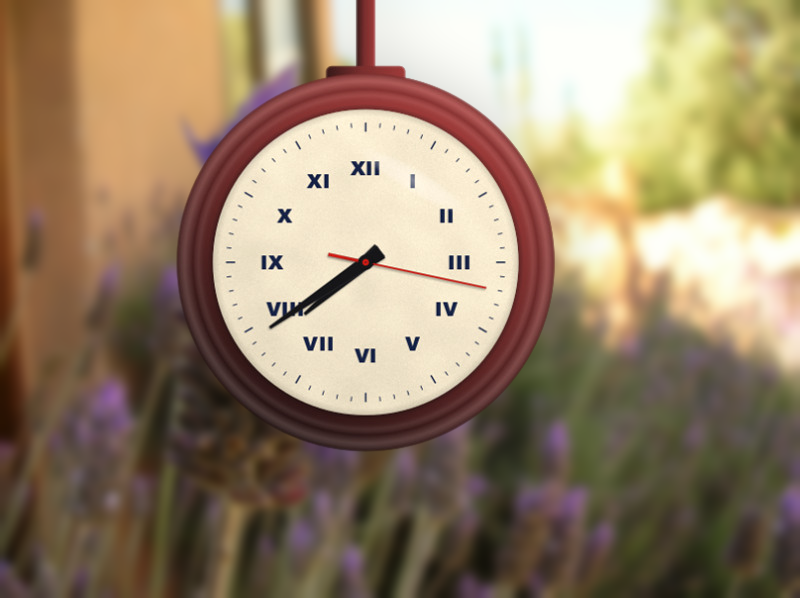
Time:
{"hour": 7, "minute": 39, "second": 17}
